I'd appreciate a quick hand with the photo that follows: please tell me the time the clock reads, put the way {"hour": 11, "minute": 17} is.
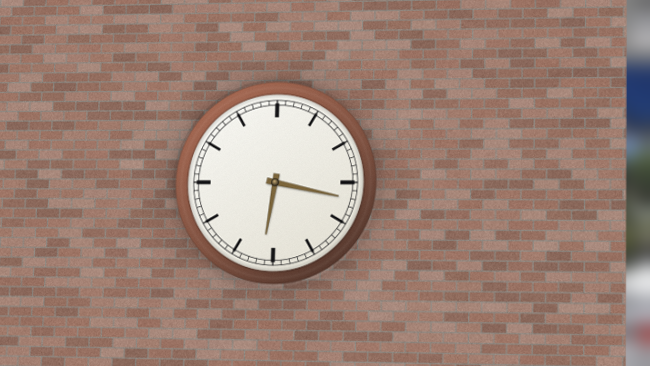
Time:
{"hour": 6, "minute": 17}
